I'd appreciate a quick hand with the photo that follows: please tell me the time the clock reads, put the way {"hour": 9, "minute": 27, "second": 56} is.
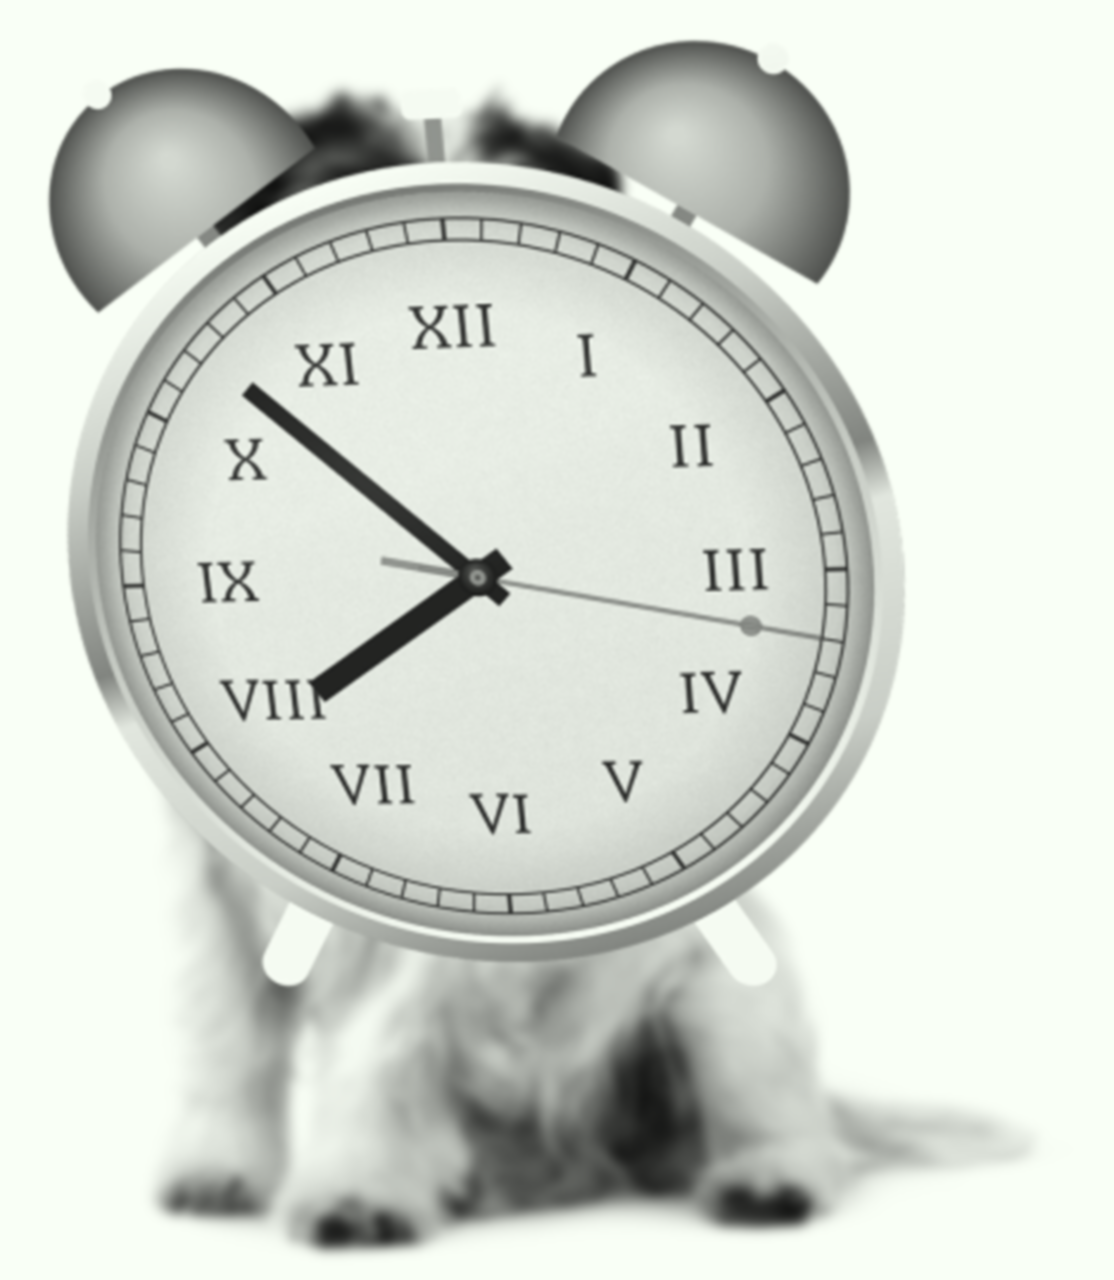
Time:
{"hour": 7, "minute": 52, "second": 17}
